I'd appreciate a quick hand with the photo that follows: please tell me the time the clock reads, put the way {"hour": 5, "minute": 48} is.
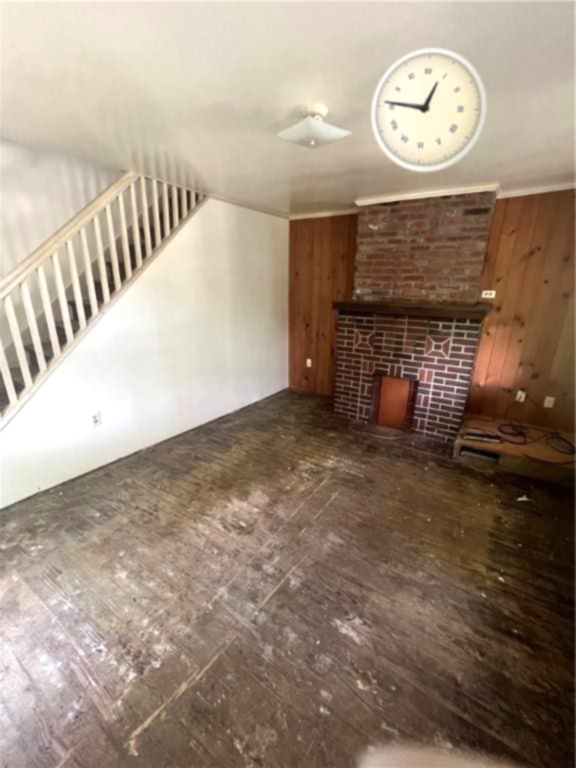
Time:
{"hour": 12, "minute": 46}
